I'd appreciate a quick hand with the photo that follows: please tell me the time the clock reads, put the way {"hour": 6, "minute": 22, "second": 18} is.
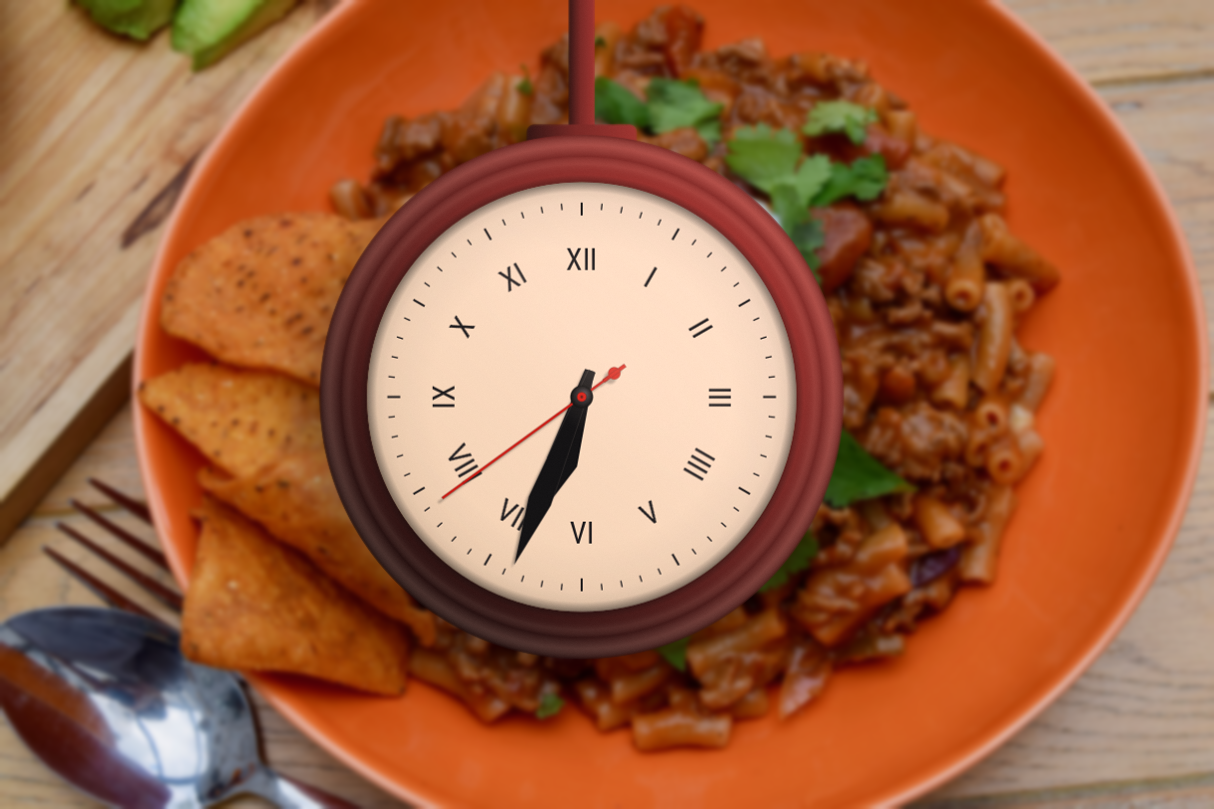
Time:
{"hour": 6, "minute": 33, "second": 39}
